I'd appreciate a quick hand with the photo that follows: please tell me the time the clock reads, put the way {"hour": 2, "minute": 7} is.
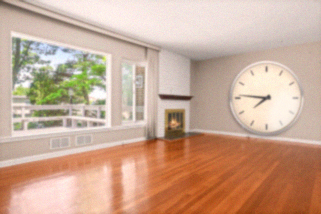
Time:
{"hour": 7, "minute": 46}
